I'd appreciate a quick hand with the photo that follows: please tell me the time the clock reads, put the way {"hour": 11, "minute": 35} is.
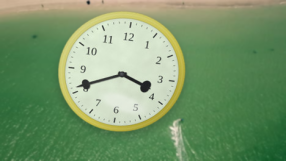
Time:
{"hour": 3, "minute": 41}
